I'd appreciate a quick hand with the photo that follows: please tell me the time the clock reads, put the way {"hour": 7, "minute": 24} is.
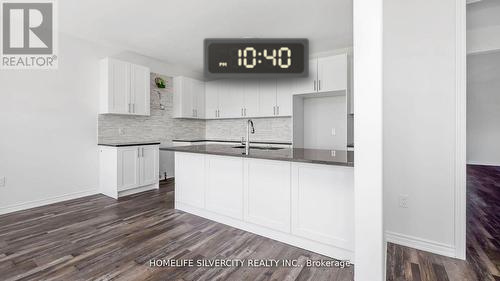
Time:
{"hour": 10, "minute": 40}
